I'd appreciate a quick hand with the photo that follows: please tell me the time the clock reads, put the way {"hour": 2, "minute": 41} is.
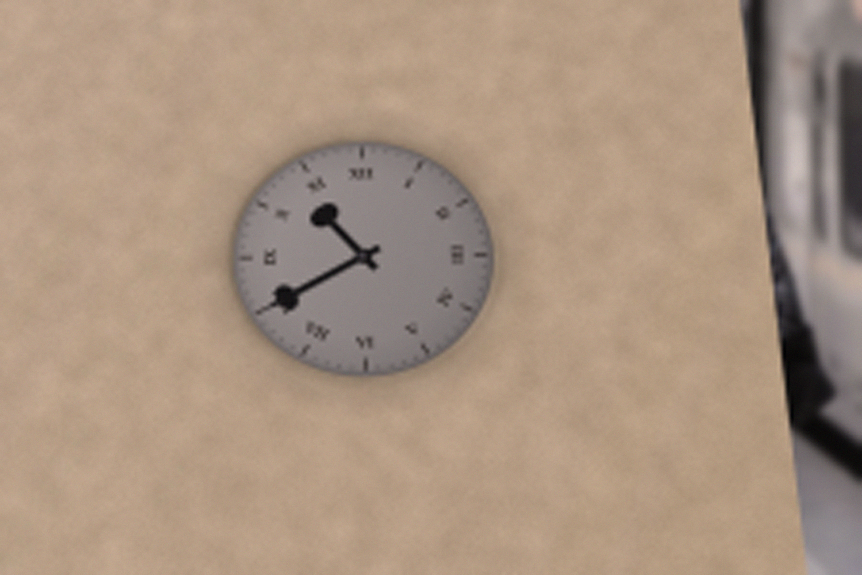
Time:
{"hour": 10, "minute": 40}
